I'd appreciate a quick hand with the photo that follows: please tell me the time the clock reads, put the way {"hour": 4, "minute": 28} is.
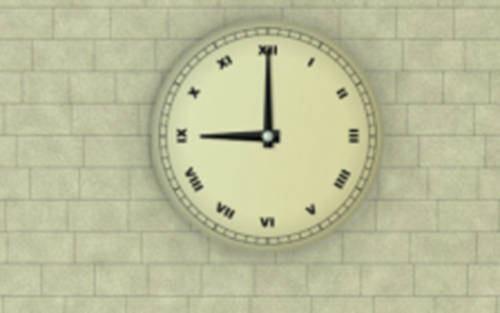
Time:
{"hour": 9, "minute": 0}
